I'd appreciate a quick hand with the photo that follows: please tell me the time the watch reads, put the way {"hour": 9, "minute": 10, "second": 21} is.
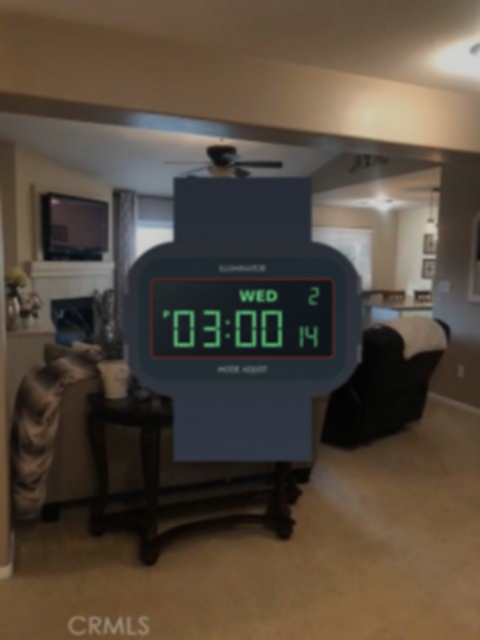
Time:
{"hour": 3, "minute": 0, "second": 14}
